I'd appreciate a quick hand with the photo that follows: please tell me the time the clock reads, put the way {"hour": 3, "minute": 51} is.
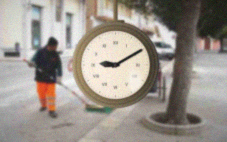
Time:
{"hour": 9, "minute": 10}
